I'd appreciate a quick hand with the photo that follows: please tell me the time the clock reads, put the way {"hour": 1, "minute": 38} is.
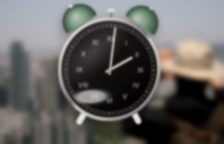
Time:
{"hour": 2, "minute": 1}
